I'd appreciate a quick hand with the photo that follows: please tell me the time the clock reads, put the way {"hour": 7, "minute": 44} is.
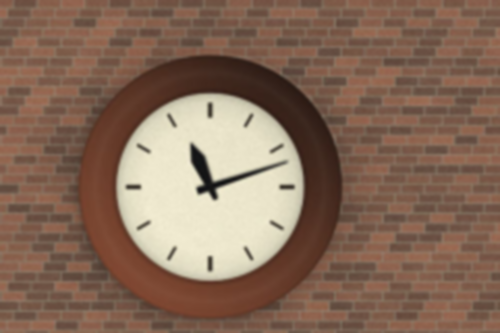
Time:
{"hour": 11, "minute": 12}
